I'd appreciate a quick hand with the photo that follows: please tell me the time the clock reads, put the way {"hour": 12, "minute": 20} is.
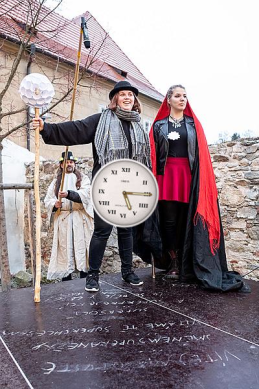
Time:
{"hour": 5, "minute": 15}
